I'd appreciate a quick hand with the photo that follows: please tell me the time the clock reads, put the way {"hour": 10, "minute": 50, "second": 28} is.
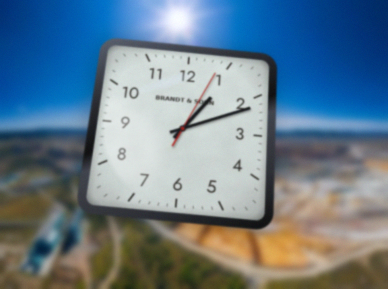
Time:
{"hour": 1, "minute": 11, "second": 4}
